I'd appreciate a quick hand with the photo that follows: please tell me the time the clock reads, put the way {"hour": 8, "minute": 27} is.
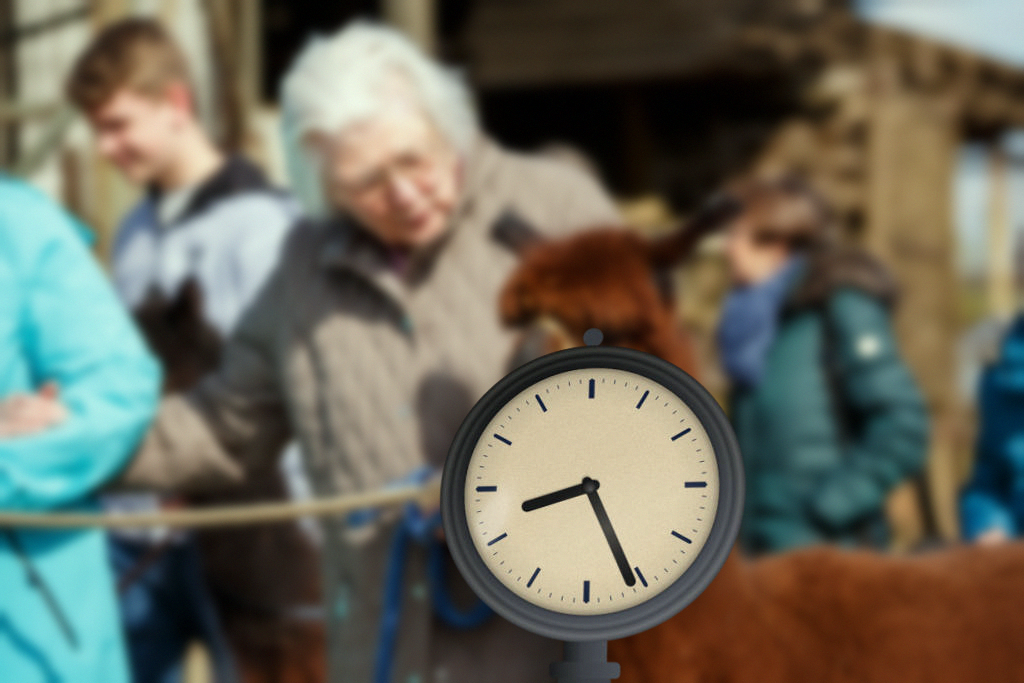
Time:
{"hour": 8, "minute": 26}
